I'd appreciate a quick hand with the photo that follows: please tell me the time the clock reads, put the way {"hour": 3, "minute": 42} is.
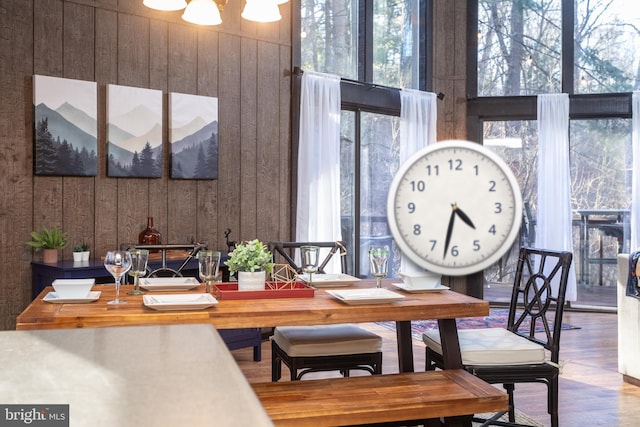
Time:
{"hour": 4, "minute": 32}
